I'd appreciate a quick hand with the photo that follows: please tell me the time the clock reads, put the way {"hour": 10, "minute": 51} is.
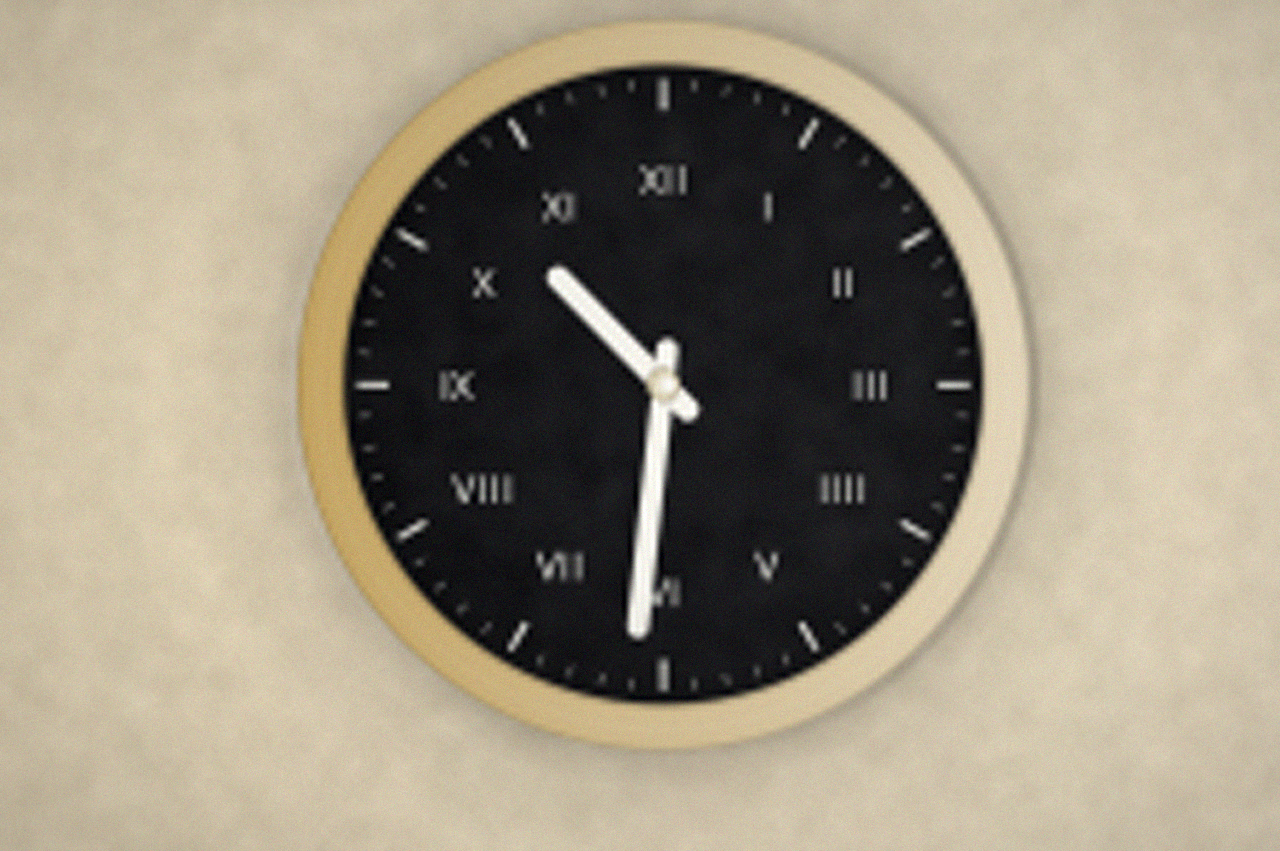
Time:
{"hour": 10, "minute": 31}
